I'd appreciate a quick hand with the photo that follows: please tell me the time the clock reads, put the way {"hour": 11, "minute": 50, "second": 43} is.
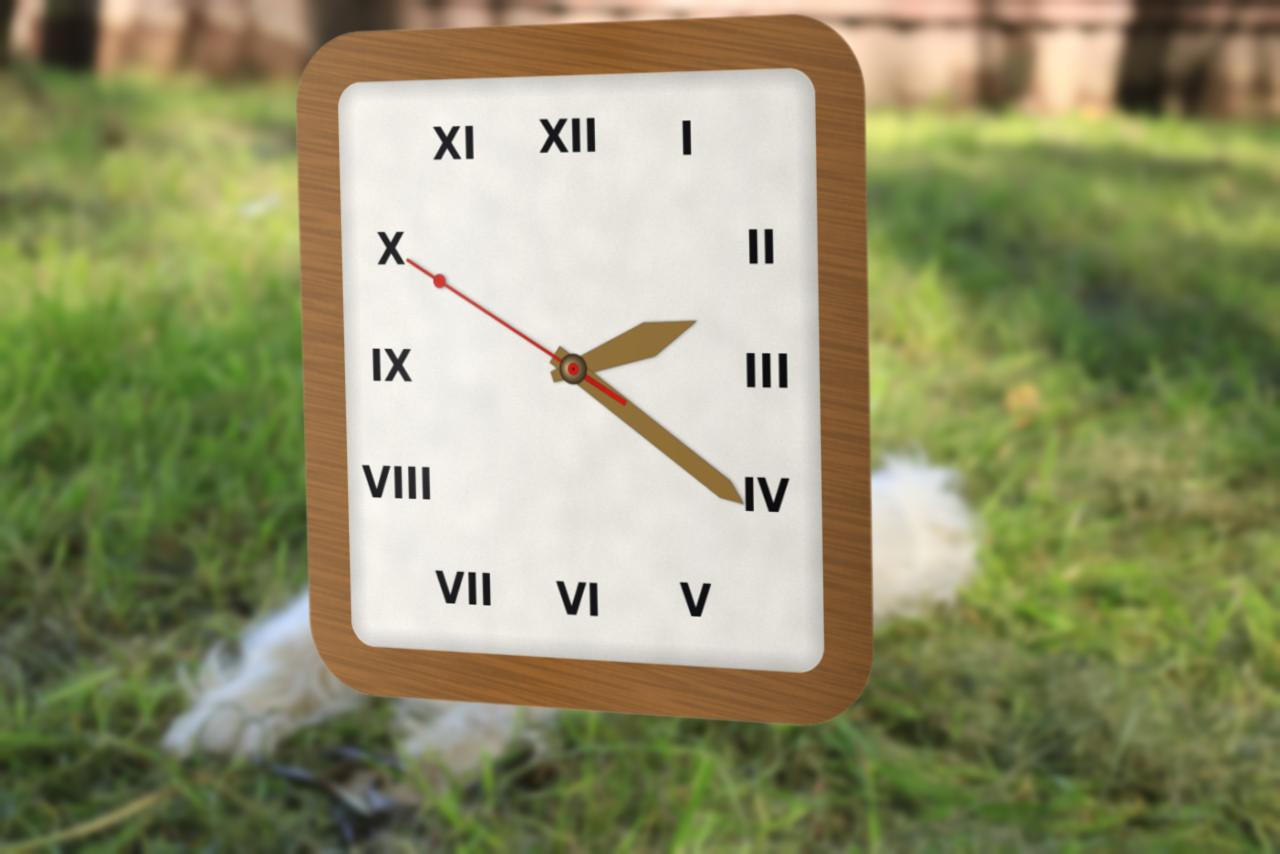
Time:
{"hour": 2, "minute": 20, "second": 50}
